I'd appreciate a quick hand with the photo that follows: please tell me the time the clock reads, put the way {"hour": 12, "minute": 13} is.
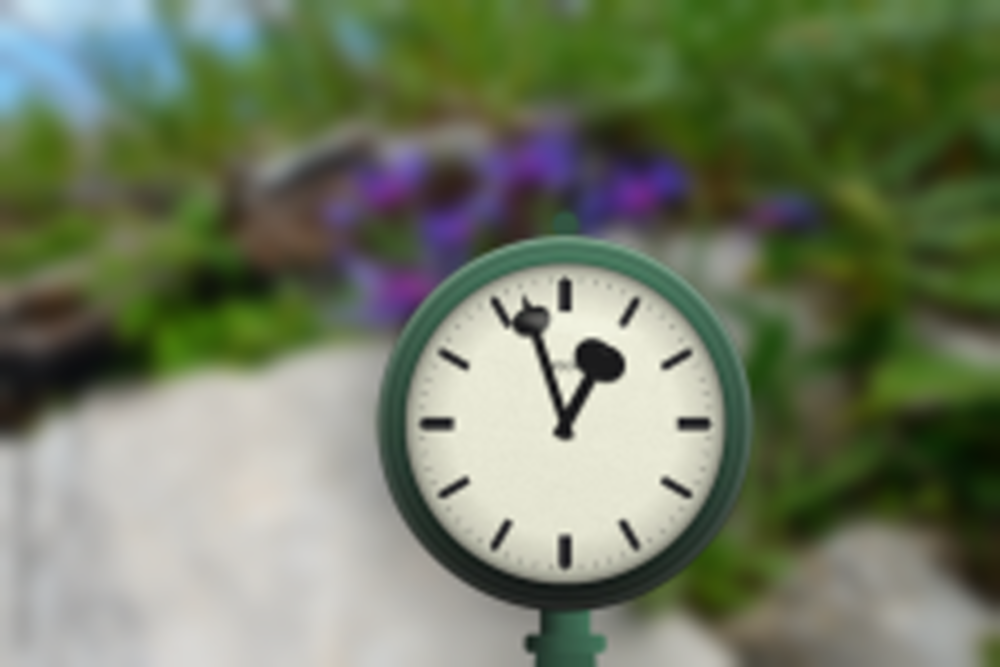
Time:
{"hour": 12, "minute": 57}
